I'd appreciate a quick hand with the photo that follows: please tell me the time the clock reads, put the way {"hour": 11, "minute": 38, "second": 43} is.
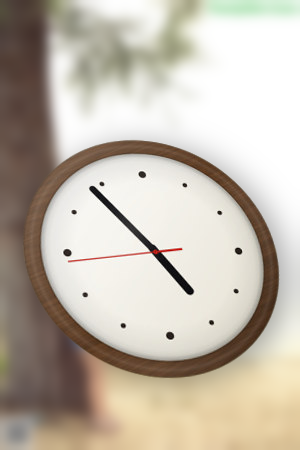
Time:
{"hour": 4, "minute": 53, "second": 44}
